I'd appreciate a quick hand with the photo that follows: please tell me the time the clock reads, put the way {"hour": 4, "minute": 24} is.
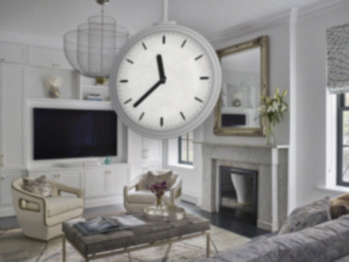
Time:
{"hour": 11, "minute": 38}
